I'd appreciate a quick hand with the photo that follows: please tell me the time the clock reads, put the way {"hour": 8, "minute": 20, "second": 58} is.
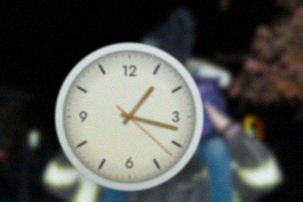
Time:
{"hour": 1, "minute": 17, "second": 22}
